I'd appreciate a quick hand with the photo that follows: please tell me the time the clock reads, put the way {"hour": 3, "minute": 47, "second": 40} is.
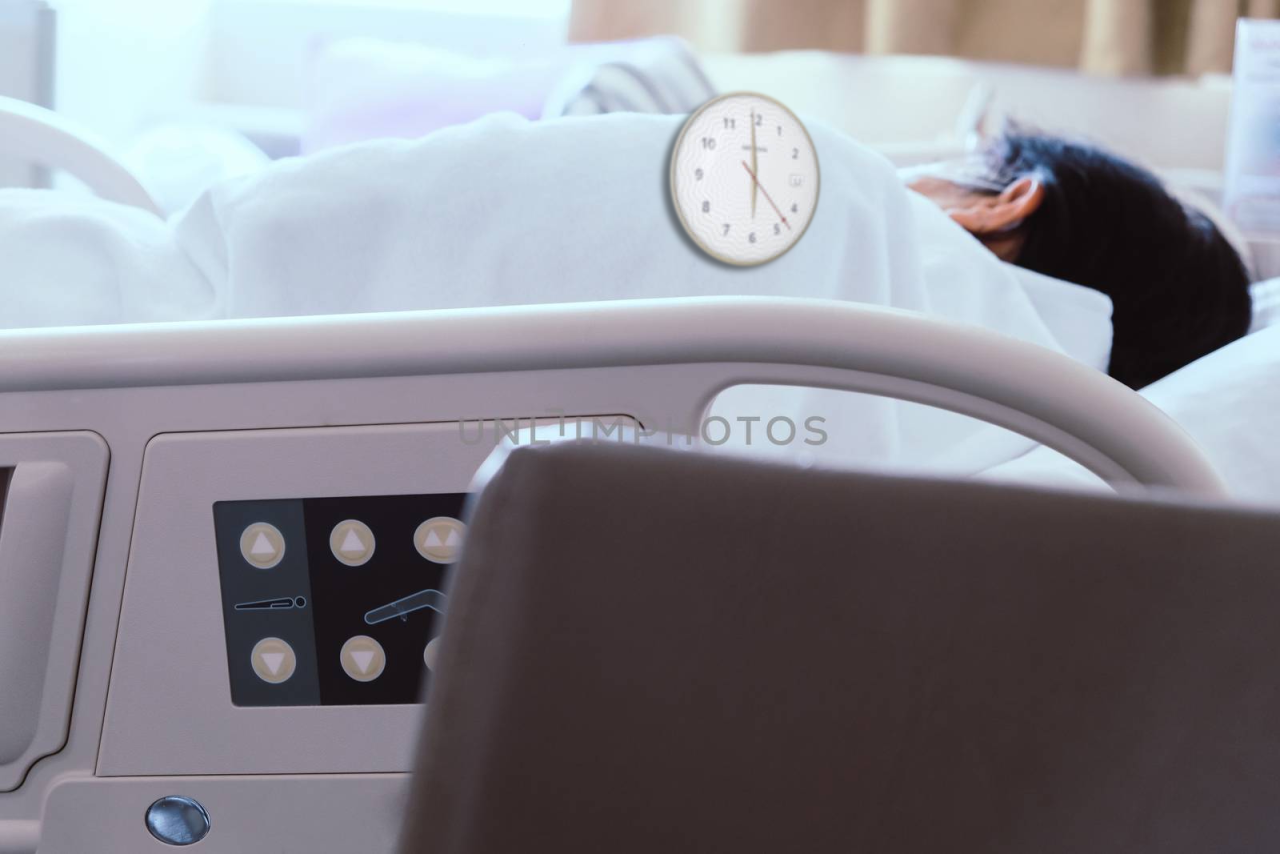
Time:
{"hour": 5, "minute": 59, "second": 23}
